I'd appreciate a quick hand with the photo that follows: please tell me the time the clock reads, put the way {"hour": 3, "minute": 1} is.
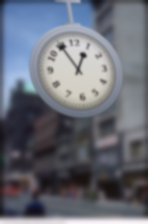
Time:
{"hour": 12, "minute": 55}
